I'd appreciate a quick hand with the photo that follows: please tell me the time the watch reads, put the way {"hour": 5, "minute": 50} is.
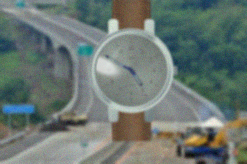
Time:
{"hour": 4, "minute": 50}
